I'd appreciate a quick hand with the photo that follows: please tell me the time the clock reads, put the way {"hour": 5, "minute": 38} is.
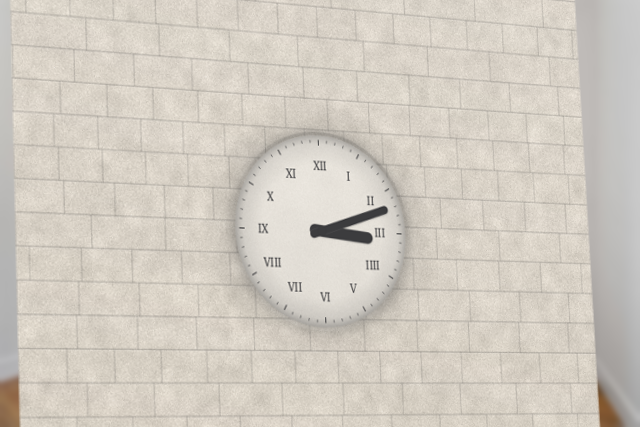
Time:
{"hour": 3, "minute": 12}
